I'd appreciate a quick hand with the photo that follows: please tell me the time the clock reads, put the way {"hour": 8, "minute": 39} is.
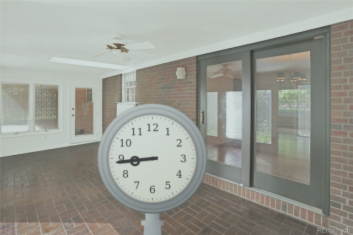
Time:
{"hour": 8, "minute": 44}
